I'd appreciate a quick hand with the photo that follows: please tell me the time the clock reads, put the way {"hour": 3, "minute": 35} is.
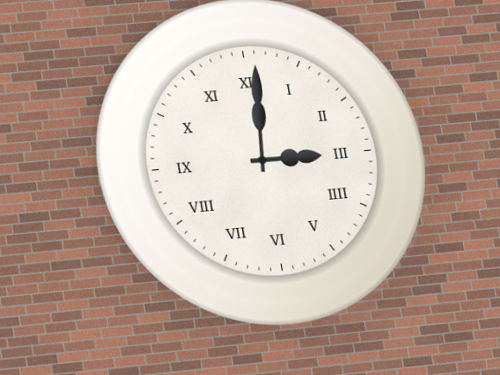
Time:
{"hour": 3, "minute": 1}
